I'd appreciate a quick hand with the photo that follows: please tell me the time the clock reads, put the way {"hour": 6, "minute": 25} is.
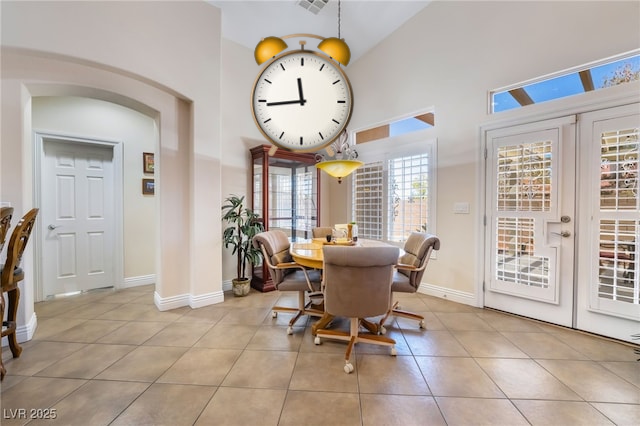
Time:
{"hour": 11, "minute": 44}
